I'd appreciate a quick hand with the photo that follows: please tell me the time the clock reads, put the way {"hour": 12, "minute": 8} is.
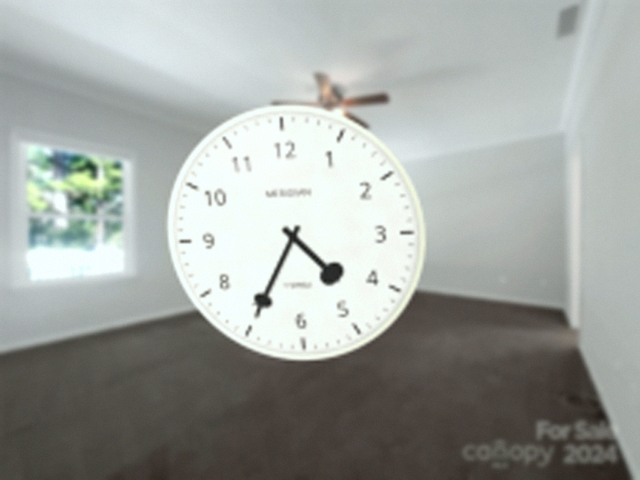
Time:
{"hour": 4, "minute": 35}
